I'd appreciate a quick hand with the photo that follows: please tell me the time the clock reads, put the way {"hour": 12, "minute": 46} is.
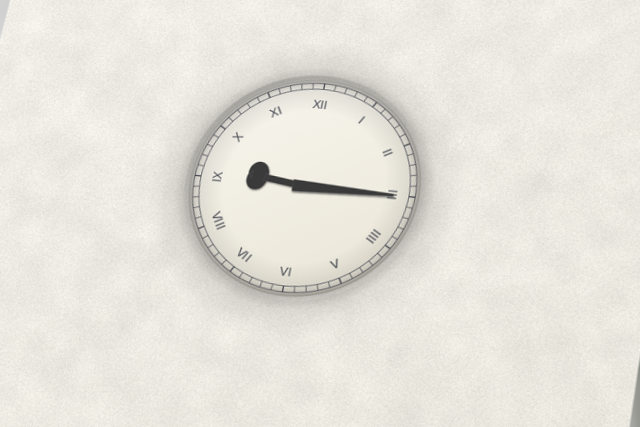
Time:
{"hour": 9, "minute": 15}
